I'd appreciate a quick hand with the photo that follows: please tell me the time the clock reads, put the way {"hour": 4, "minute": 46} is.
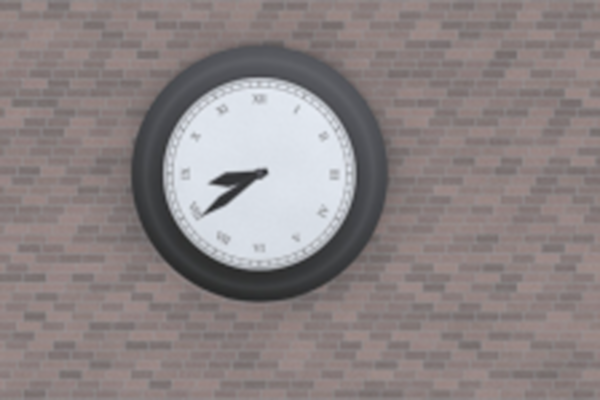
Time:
{"hour": 8, "minute": 39}
